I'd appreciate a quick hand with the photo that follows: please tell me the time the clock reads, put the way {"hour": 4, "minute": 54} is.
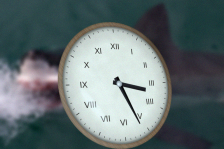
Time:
{"hour": 3, "minute": 26}
